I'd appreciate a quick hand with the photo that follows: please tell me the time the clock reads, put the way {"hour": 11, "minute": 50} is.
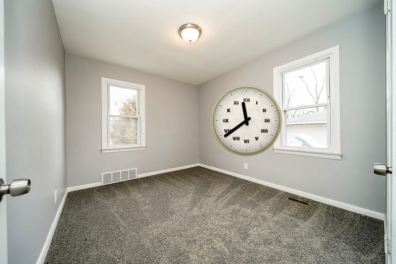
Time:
{"hour": 11, "minute": 39}
